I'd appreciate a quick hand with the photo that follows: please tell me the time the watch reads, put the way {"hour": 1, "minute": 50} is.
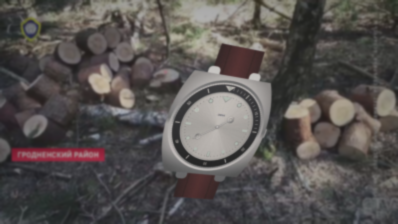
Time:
{"hour": 1, "minute": 39}
